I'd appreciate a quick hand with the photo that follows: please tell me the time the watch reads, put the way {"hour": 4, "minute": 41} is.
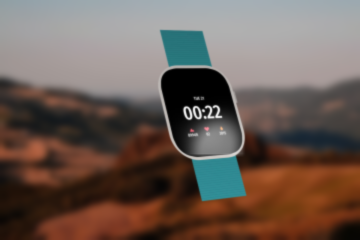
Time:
{"hour": 0, "minute": 22}
